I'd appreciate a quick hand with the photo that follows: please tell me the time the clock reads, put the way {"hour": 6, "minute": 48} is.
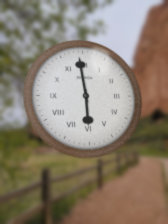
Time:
{"hour": 5, "minute": 59}
